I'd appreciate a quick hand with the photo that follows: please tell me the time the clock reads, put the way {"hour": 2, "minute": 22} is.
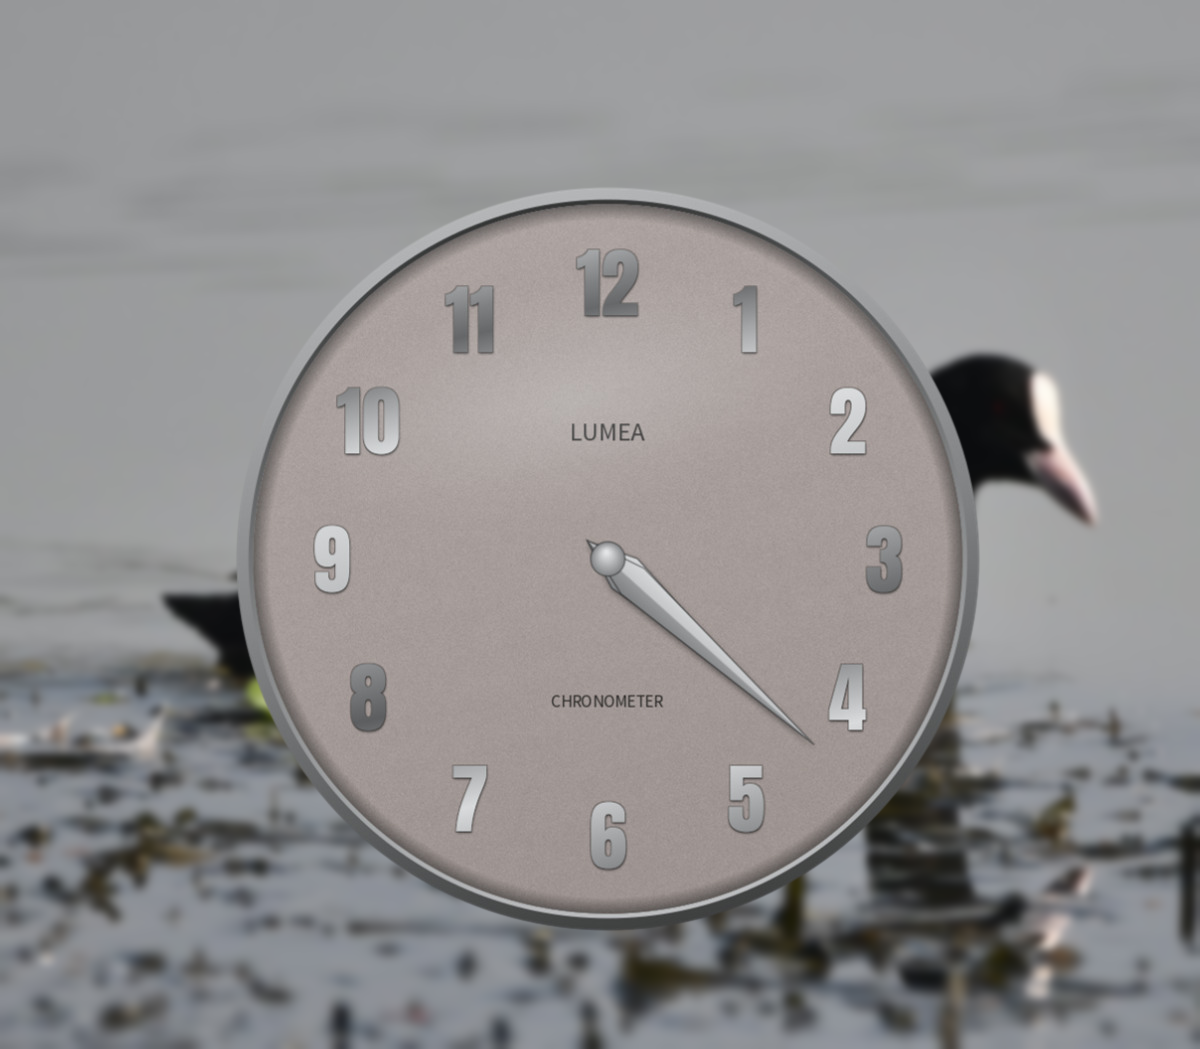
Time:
{"hour": 4, "minute": 22}
